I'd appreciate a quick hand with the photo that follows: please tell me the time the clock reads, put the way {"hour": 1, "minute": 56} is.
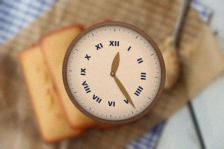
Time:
{"hour": 12, "minute": 24}
